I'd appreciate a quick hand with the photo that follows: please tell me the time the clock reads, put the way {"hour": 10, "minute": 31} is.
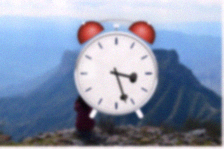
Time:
{"hour": 3, "minute": 27}
